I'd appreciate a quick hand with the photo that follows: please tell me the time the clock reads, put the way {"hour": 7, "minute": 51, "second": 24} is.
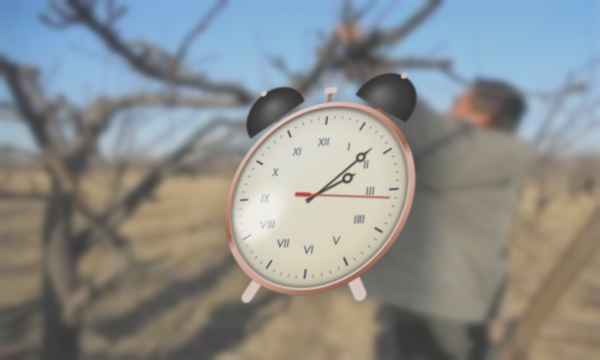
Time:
{"hour": 2, "minute": 8, "second": 16}
